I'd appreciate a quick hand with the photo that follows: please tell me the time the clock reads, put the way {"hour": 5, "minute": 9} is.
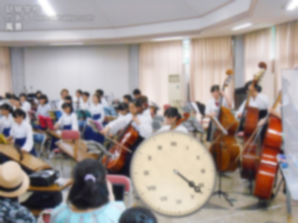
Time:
{"hour": 4, "minute": 22}
